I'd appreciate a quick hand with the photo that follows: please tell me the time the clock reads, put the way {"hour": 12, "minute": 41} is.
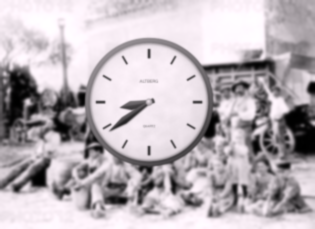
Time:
{"hour": 8, "minute": 39}
